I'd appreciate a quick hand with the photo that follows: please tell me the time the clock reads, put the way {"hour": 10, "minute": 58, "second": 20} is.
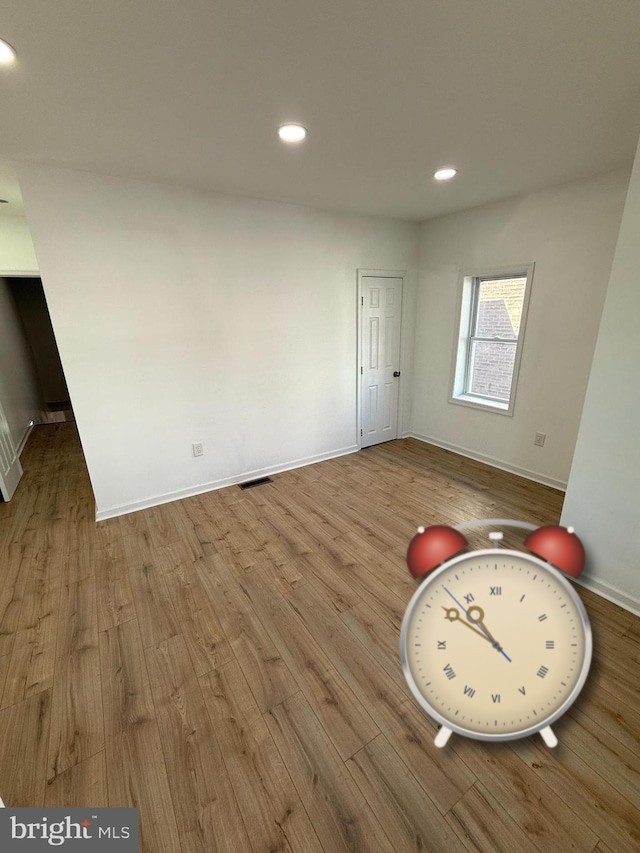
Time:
{"hour": 10, "minute": 50, "second": 53}
